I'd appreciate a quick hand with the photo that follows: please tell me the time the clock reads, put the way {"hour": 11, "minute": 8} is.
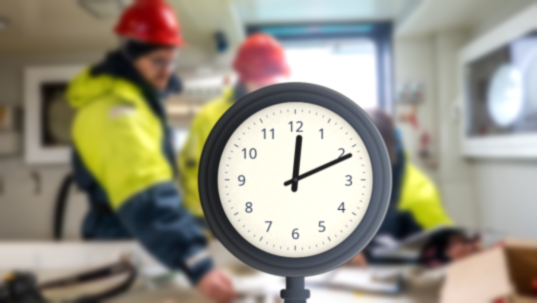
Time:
{"hour": 12, "minute": 11}
